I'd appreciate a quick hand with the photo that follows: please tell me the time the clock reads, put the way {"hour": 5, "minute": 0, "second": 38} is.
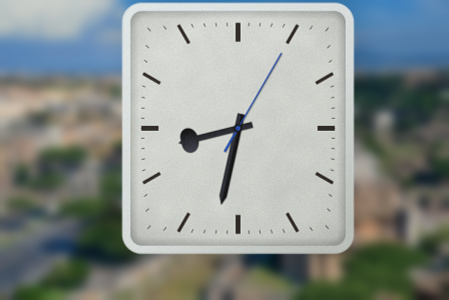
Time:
{"hour": 8, "minute": 32, "second": 5}
